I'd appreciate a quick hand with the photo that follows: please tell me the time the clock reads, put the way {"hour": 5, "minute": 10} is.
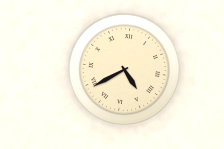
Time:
{"hour": 4, "minute": 39}
